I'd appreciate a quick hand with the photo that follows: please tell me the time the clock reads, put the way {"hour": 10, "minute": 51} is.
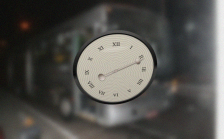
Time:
{"hour": 8, "minute": 11}
